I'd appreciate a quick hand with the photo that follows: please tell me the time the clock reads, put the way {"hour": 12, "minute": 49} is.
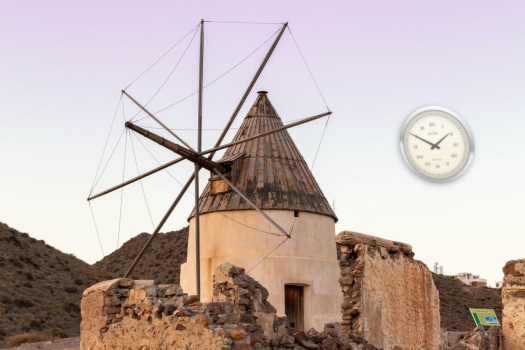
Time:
{"hour": 1, "minute": 50}
